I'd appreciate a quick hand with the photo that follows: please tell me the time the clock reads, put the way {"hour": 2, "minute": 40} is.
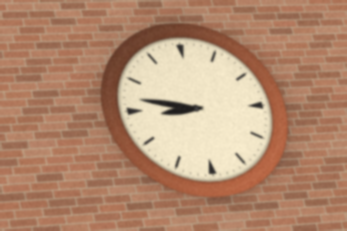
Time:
{"hour": 8, "minute": 47}
